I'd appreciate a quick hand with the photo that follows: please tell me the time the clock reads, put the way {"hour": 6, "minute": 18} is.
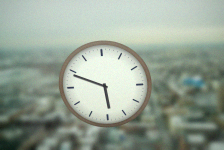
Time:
{"hour": 5, "minute": 49}
